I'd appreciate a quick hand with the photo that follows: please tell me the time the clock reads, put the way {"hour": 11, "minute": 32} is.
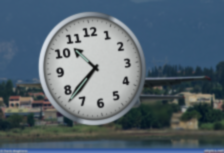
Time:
{"hour": 10, "minute": 38}
